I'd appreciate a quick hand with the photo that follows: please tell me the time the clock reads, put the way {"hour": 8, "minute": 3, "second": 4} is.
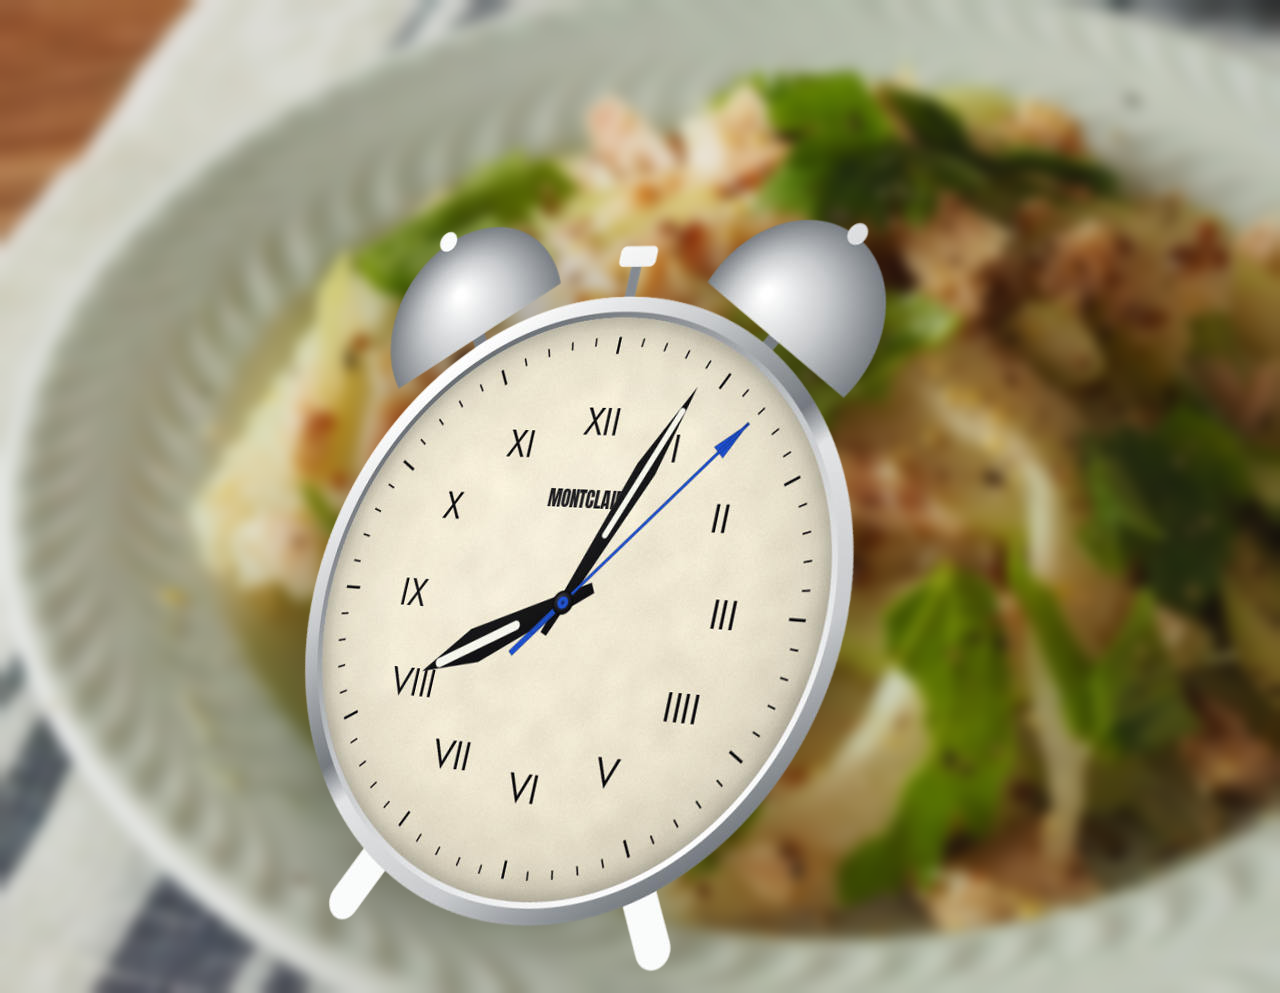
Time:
{"hour": 8, "minute": 4, "second": 7}
